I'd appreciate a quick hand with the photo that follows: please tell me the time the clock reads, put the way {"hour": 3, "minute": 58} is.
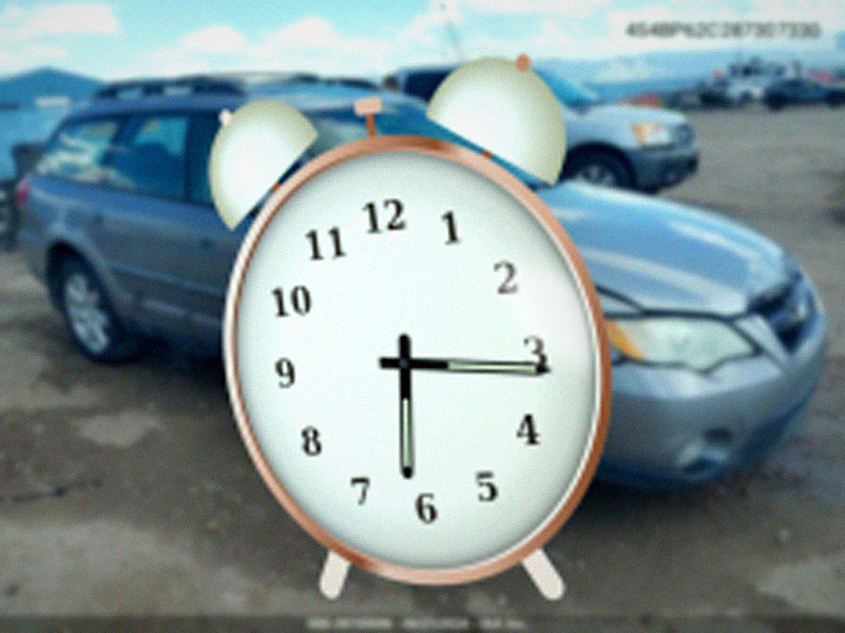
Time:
{"hour": 6, "minute": 16}
